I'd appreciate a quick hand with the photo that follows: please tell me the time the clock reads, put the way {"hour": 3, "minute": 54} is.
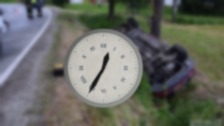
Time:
{"hour": 12, "minute": 35}
